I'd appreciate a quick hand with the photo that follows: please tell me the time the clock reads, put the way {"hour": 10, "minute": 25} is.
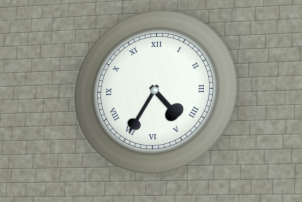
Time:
{"hour": 4, "minute": 35}
